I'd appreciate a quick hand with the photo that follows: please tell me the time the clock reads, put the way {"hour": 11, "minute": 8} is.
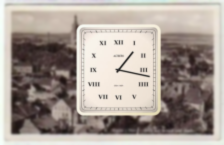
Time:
{"hour": 1, "minute": 17}
